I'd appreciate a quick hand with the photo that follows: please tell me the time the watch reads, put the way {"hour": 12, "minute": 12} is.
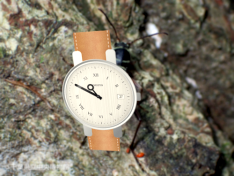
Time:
{"hour": 10, "minute": 50}
